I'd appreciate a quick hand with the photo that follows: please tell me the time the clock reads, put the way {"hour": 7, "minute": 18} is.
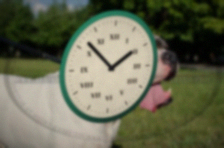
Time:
{"hour": 1, "minute": 52}
